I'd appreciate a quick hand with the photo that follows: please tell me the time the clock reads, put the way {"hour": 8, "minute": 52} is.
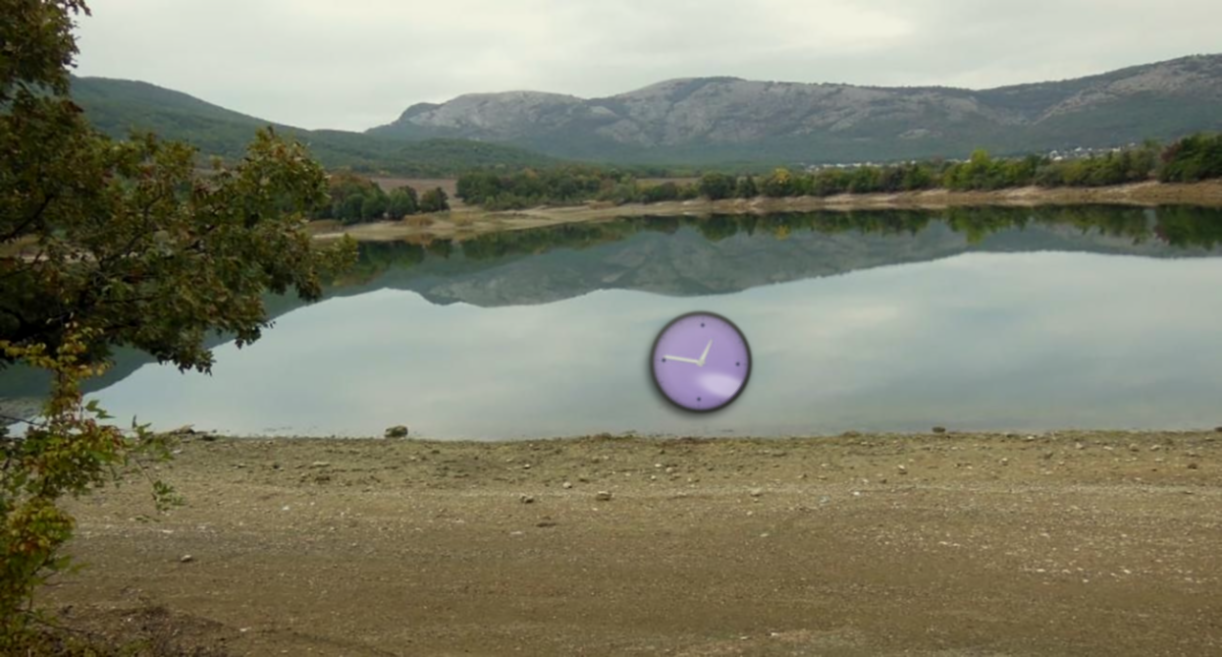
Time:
{"hour": 12, "minute": 46}
